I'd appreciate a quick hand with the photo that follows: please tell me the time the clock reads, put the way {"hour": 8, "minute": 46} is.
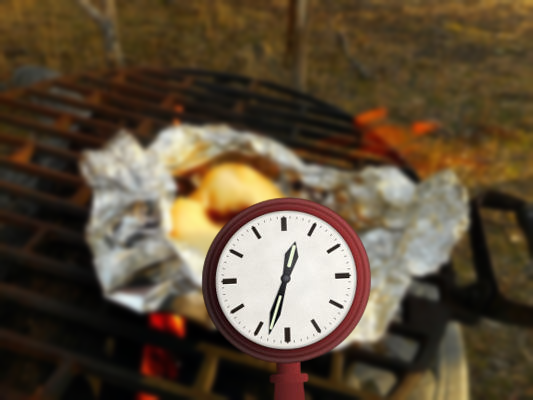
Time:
{"hour": 12, "minute": 33}
